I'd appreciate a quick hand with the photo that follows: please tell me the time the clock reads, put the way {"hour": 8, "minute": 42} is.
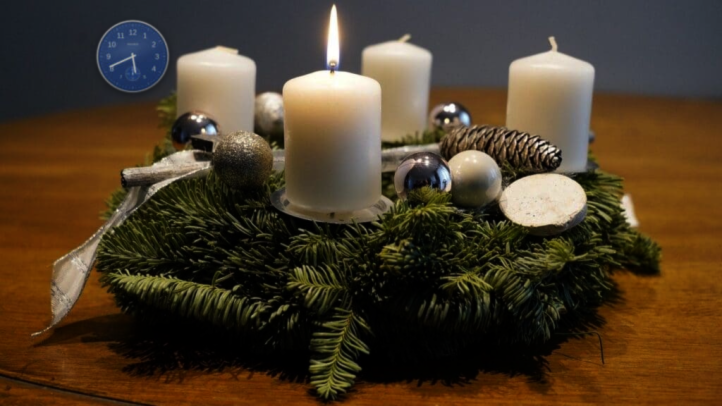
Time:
{"hour": 5, "minute": 41}
